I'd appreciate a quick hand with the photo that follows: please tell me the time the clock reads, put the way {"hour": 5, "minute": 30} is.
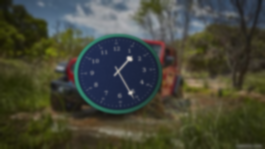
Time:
{"hour": 1, "minute": 26}
